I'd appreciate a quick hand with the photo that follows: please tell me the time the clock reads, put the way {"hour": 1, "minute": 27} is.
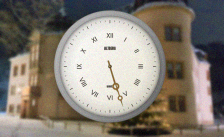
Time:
{"hour": 5, "minute": 27}
